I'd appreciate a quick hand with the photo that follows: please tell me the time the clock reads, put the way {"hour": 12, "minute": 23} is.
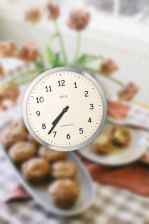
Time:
{"hour": 7, "minute": 37}
